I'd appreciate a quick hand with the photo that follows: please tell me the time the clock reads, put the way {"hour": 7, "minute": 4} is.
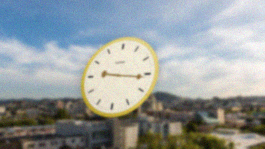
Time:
{"hour": 9, "minute": 16}
